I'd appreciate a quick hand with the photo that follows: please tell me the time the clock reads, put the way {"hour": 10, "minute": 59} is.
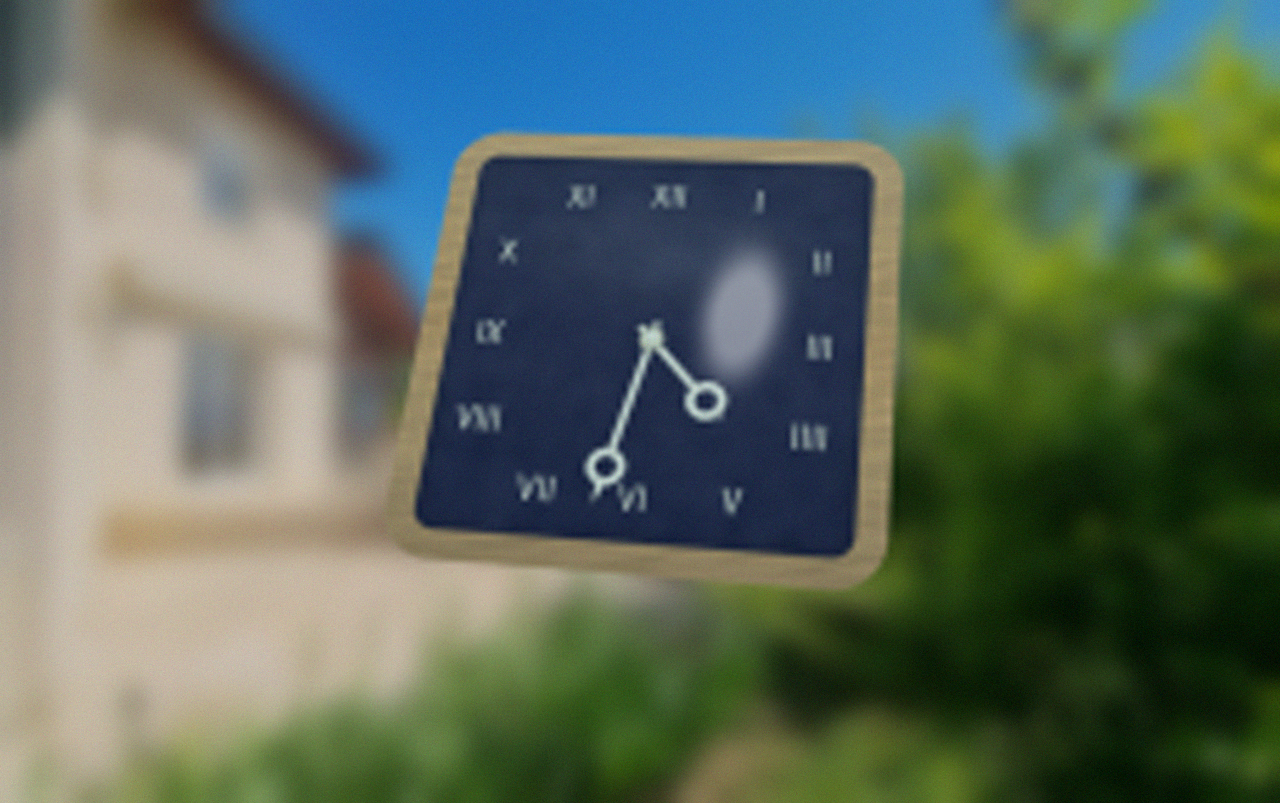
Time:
{"hour": 4, "minute": 32}
